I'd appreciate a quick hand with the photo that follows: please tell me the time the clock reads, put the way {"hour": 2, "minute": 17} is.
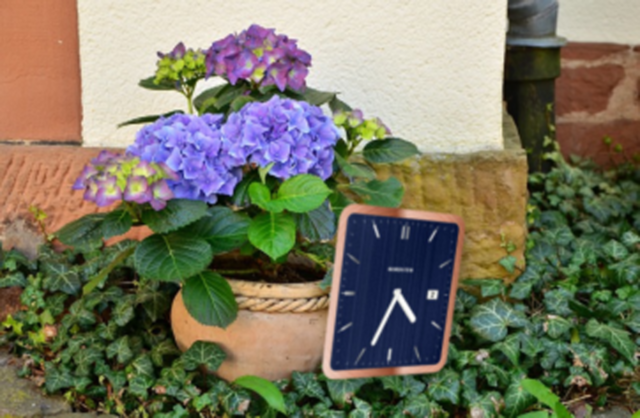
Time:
{"hour": 4, "minute": 34}
